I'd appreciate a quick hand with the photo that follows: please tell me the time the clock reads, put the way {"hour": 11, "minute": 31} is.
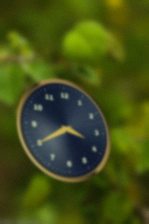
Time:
{"hour": 3, "minute": 40}
